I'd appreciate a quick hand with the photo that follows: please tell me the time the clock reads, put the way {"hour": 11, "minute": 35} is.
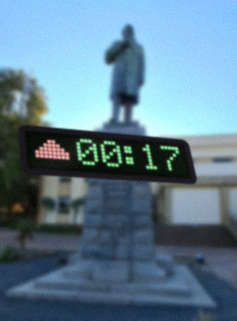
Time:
{"hour": 0, "minute": 17}
